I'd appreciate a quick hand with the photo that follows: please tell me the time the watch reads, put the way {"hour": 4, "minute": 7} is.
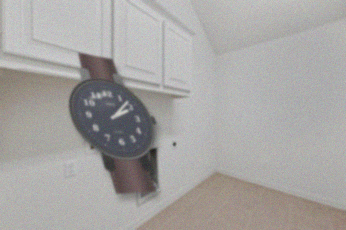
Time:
{"hour": 2, "minute": 8}
